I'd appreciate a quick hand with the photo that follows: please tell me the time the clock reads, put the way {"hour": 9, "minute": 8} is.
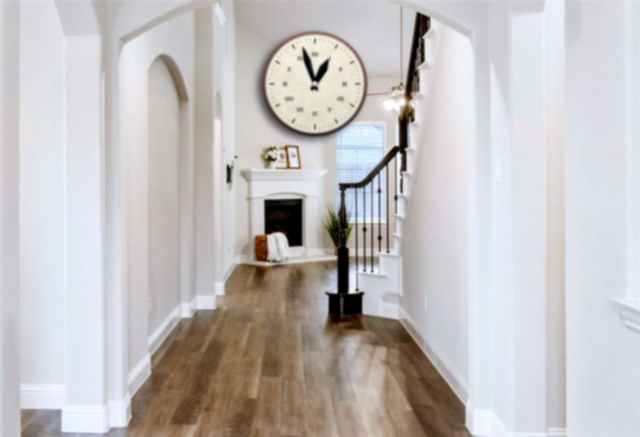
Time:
{"hour": 12, "minute": 57}
